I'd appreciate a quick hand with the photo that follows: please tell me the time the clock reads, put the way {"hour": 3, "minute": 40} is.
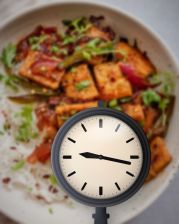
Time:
{"hour": 9, "minute": 17}
